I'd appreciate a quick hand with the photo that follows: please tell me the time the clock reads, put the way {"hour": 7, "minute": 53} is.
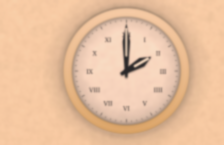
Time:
{"hour": 2, "minute": 0}
